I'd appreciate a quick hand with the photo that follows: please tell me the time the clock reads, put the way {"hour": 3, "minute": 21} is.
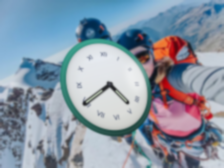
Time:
{"hour": 4, "minute": 40}
